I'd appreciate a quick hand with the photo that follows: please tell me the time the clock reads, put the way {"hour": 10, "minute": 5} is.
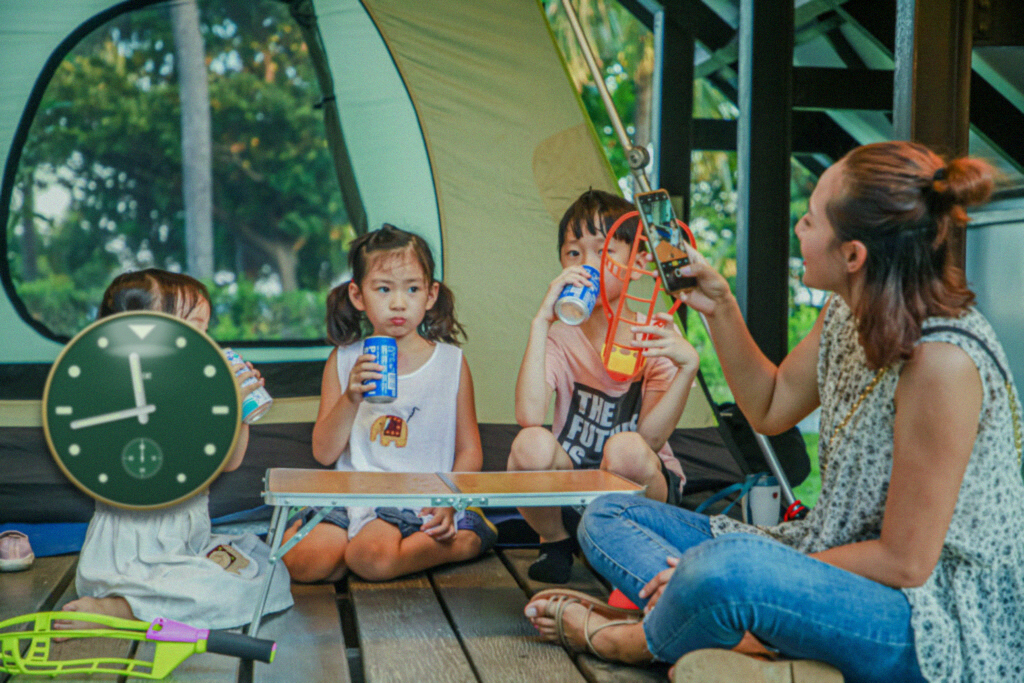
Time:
{"hour": 11, "minute": 43}
